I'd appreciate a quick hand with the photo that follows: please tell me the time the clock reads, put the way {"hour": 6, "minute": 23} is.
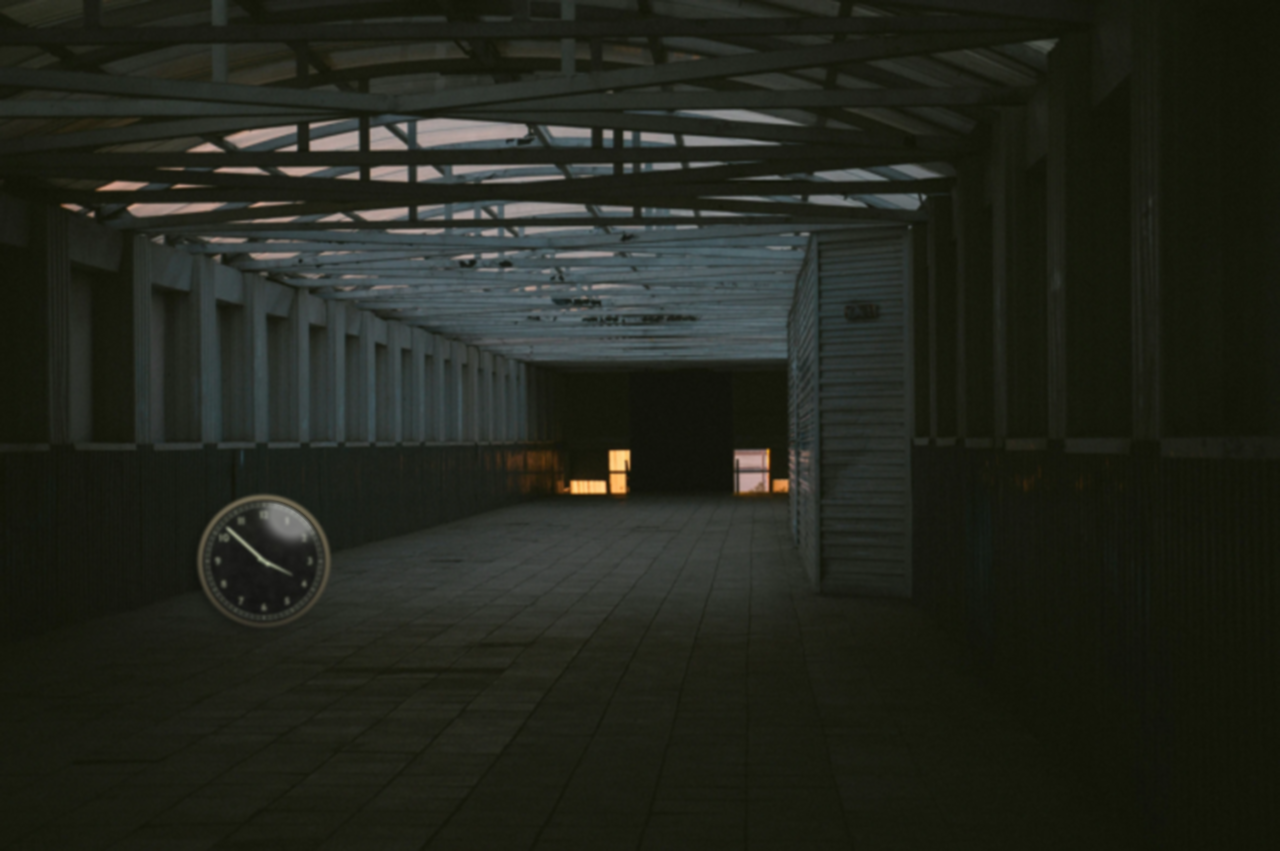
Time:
{"hour": 3, "minute": 52}
